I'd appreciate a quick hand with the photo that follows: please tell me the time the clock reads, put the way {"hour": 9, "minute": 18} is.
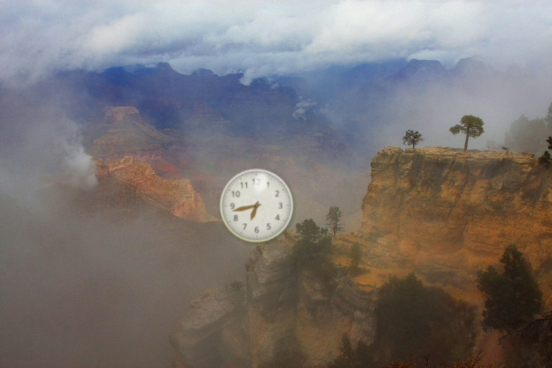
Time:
{"hour": 6, "minute": 43}
